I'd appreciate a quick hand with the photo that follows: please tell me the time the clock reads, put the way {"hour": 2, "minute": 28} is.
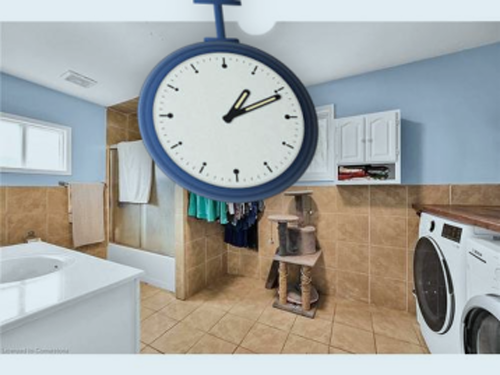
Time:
{"hour": 1, "minute": 11}
